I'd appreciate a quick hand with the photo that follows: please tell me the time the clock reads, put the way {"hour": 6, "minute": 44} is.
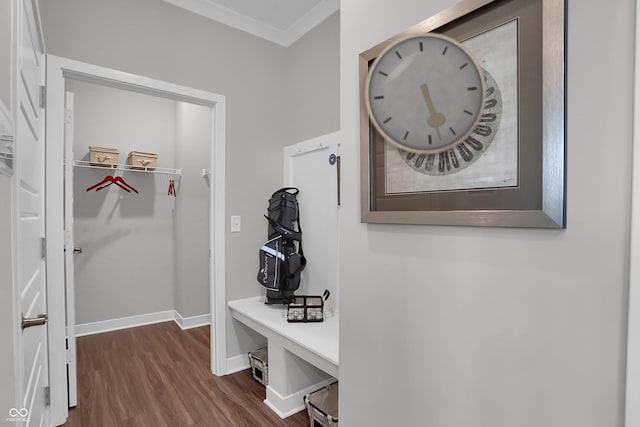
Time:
{"hour": 5, "minute": 28}
